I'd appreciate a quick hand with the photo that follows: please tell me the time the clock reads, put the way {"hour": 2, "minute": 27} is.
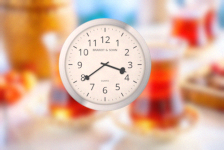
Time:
{"hour": 3, "minute": 39}
